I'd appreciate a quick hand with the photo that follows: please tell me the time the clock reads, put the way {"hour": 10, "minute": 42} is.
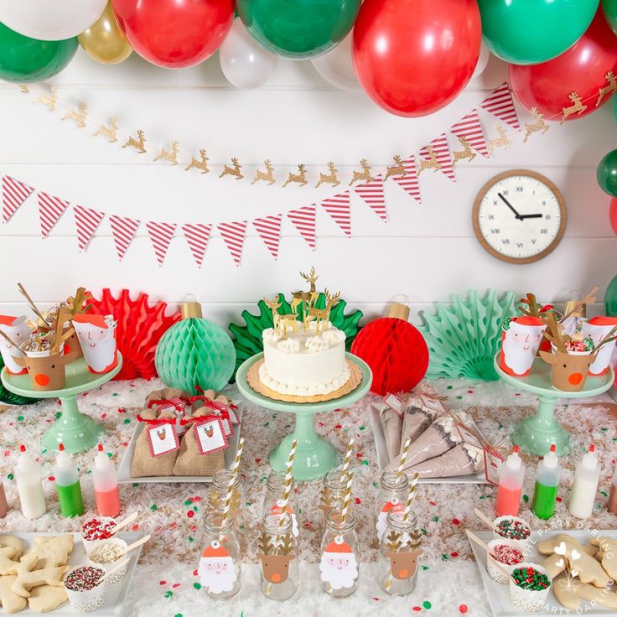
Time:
{"hour": 2, "minute": 53}
